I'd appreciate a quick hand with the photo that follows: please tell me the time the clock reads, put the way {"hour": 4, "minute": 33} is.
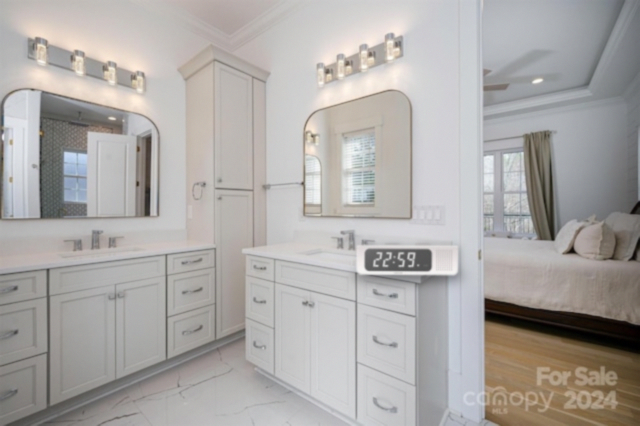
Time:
{"hour": 22, "minute": 59}
